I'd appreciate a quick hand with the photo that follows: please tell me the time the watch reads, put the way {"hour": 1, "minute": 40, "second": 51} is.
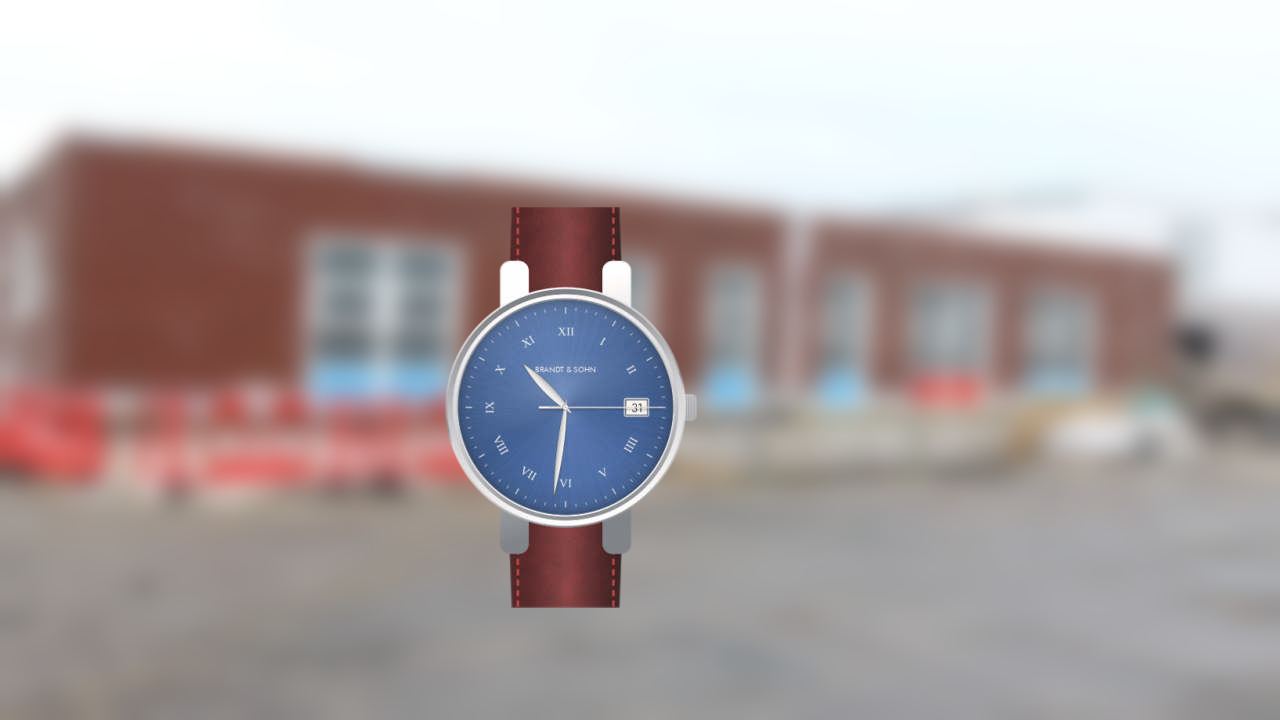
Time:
{"hour": 10, "minute": 31, "second": 15}
